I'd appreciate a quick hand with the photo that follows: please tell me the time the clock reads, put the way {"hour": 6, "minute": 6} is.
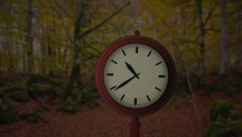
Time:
{"hour": 10, "minute": 39}
